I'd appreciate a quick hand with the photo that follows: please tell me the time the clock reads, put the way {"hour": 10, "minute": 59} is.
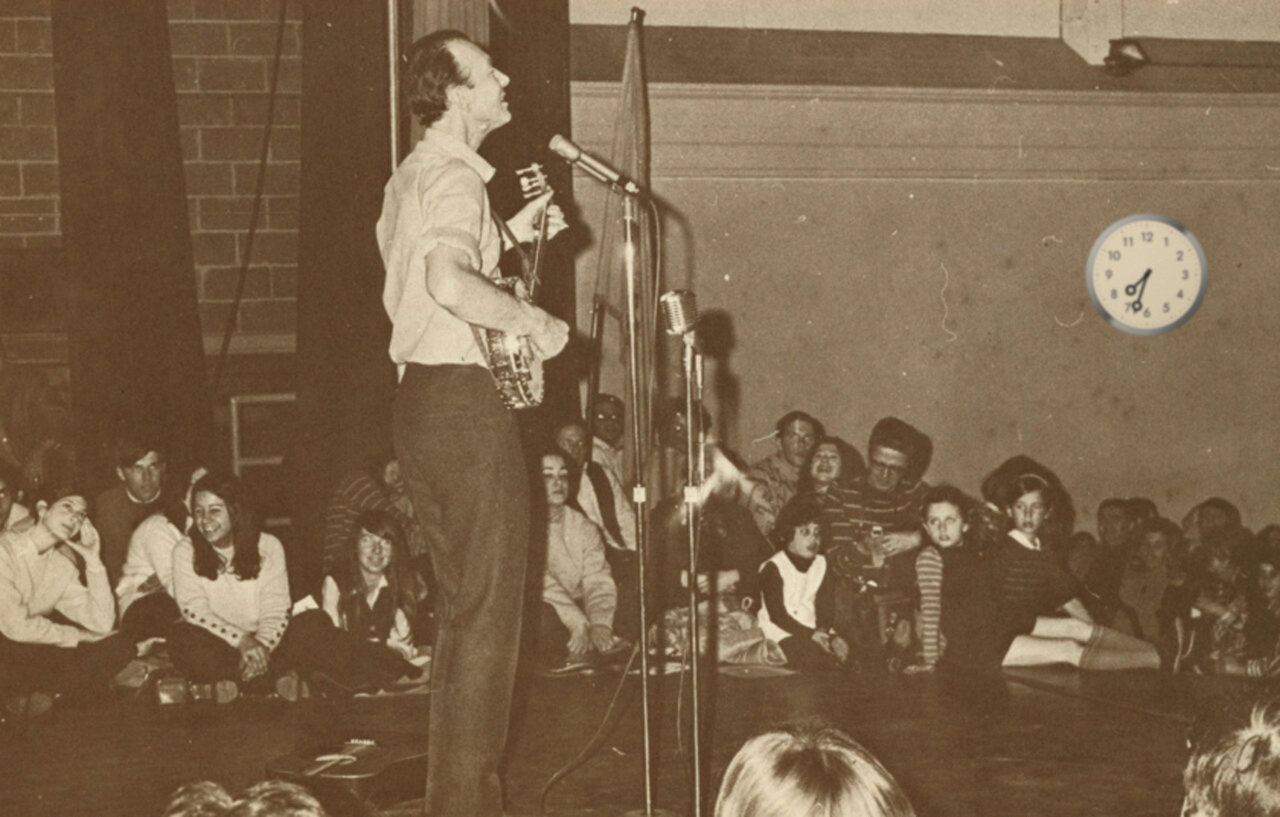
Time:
{"hour": 7, "minute": 33}
